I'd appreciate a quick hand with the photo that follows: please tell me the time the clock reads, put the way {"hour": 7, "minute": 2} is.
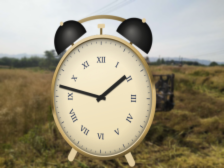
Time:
{"hour": 1, "minute": 47}
